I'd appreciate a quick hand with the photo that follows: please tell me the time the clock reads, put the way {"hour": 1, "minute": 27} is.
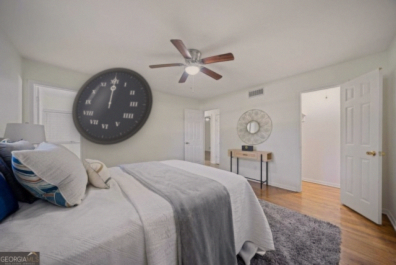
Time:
{"hour": 12, "minute": 0}
